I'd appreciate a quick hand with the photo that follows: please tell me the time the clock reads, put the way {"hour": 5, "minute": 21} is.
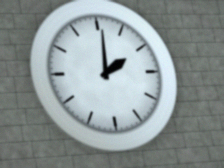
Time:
{"hour": 2, "minute": 1}
